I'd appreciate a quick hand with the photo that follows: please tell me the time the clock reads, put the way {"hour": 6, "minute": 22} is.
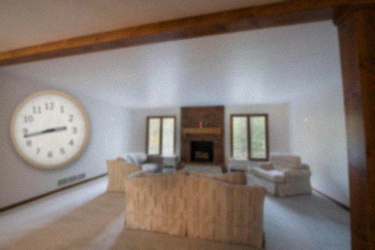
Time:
{"hour": 2, "minute": 43}
